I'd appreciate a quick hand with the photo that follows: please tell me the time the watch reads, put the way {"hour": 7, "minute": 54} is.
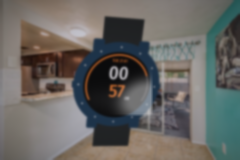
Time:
{"hour": 0, "minute": 57}
